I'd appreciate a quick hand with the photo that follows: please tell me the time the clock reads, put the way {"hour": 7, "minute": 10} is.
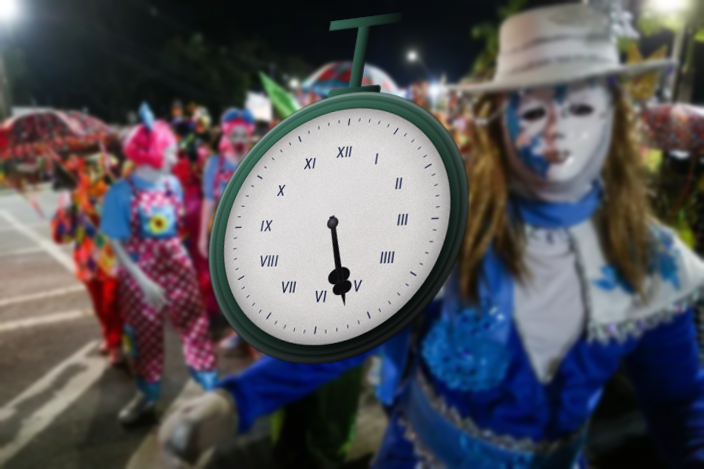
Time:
{"hour": 5, "minute": 27}
